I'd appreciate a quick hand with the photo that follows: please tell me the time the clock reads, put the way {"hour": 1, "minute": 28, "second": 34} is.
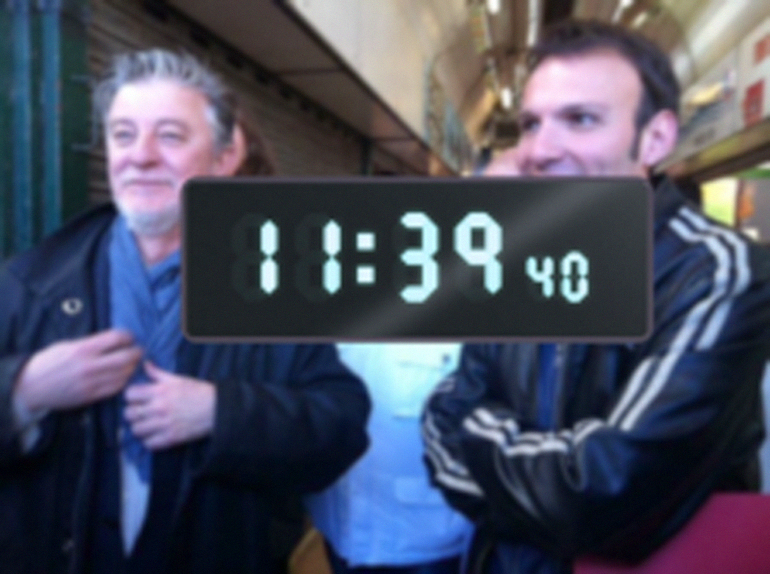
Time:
{"hour": 11, "minute": 39, "second": 40}
